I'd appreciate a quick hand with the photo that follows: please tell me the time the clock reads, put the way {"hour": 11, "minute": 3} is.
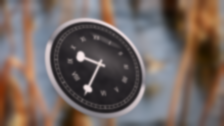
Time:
{"hour": 9, "minute": 35}
